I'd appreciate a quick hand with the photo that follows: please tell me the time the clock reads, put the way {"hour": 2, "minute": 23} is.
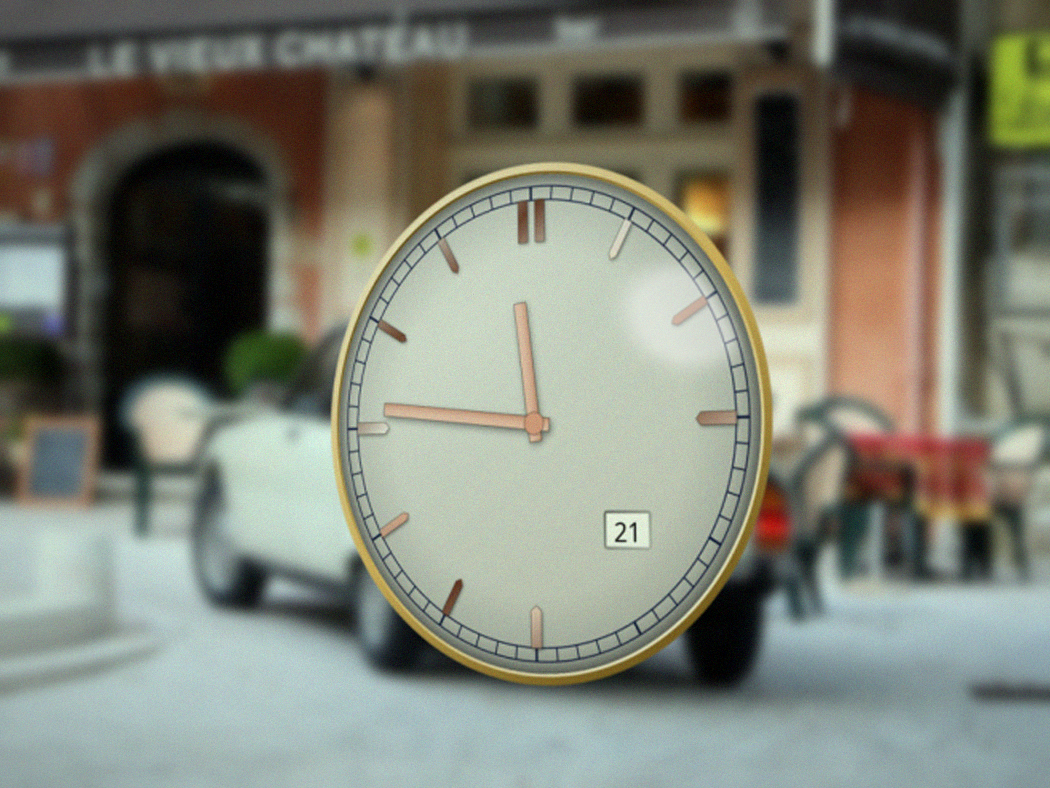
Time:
{"hour": 11, "minute": 46}
